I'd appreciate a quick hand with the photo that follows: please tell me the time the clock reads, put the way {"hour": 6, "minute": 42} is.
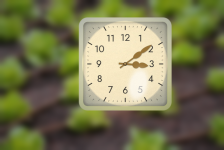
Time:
{"hour": 3, "minute": 9}
